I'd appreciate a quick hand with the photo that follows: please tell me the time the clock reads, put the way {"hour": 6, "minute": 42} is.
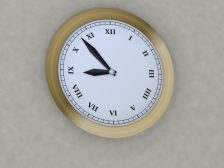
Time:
{"hour": 8, "minute": 53}
